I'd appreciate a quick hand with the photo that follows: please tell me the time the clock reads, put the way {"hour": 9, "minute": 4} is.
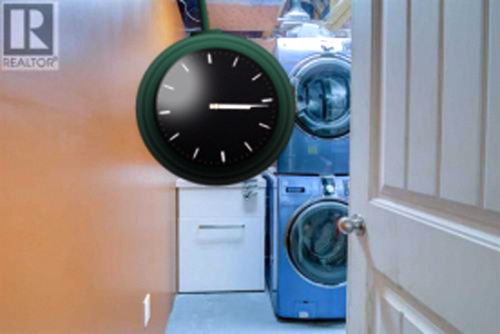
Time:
{"hour": 3, "minute": 16}
